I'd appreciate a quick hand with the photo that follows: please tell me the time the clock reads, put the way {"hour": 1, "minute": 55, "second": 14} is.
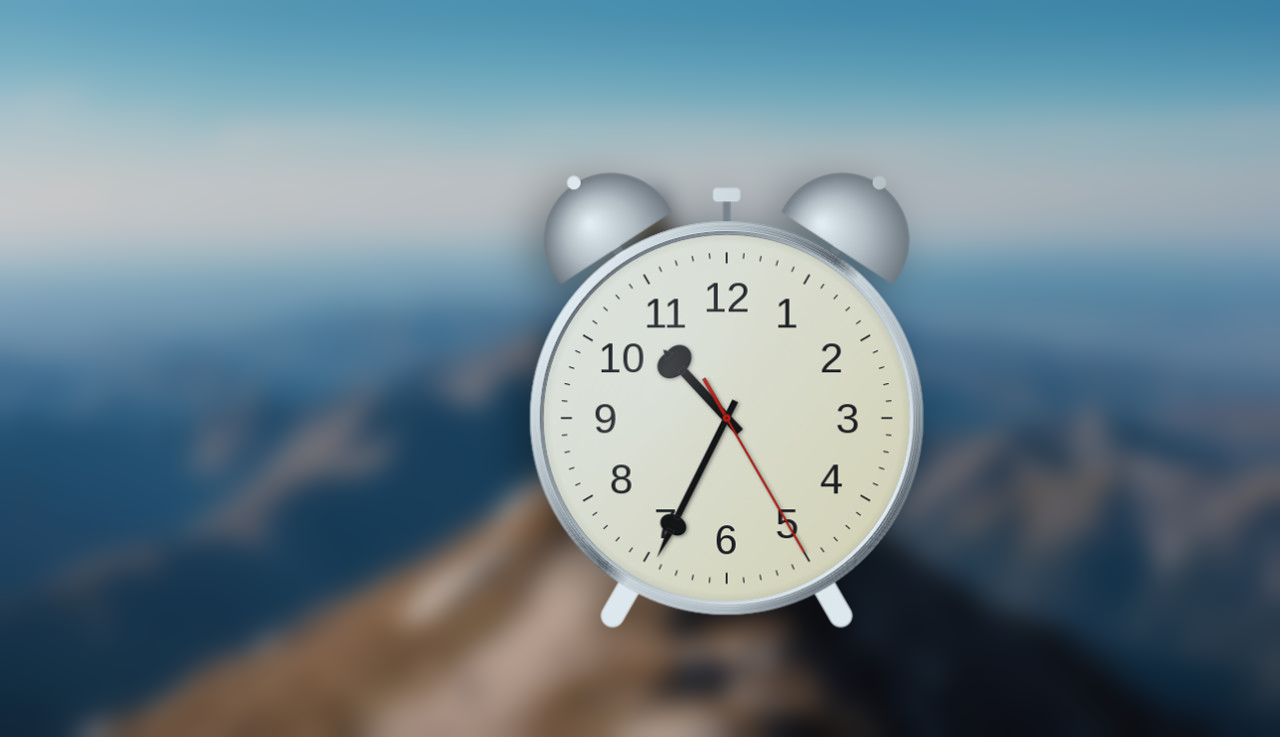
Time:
{"hour": 10, "minute": 34, "second": 25}
